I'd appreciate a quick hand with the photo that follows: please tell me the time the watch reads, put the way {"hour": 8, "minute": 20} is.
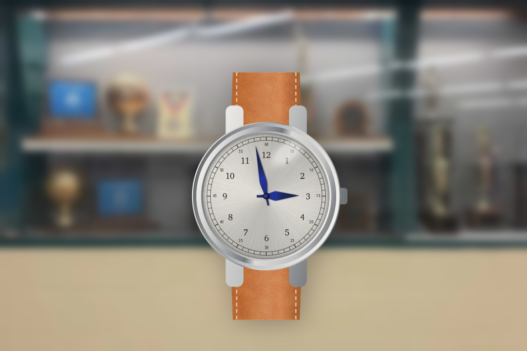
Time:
{"hour": 2, "minute": 58}
